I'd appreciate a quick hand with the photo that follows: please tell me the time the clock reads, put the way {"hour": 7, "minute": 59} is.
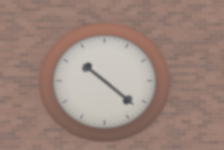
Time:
{"hour": 10, "minute": 22}
